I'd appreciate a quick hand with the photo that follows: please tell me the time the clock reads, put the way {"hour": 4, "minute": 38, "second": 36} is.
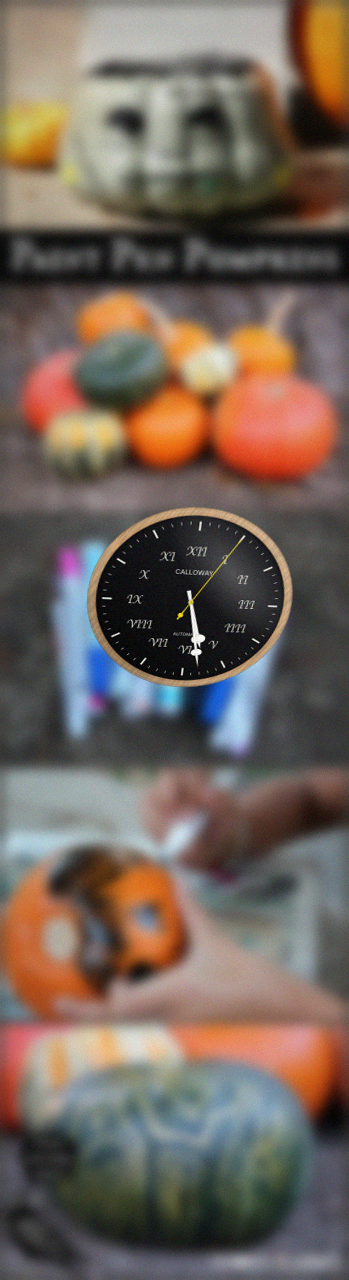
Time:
{"hour": 5, "minute": 28, "second": 5}
